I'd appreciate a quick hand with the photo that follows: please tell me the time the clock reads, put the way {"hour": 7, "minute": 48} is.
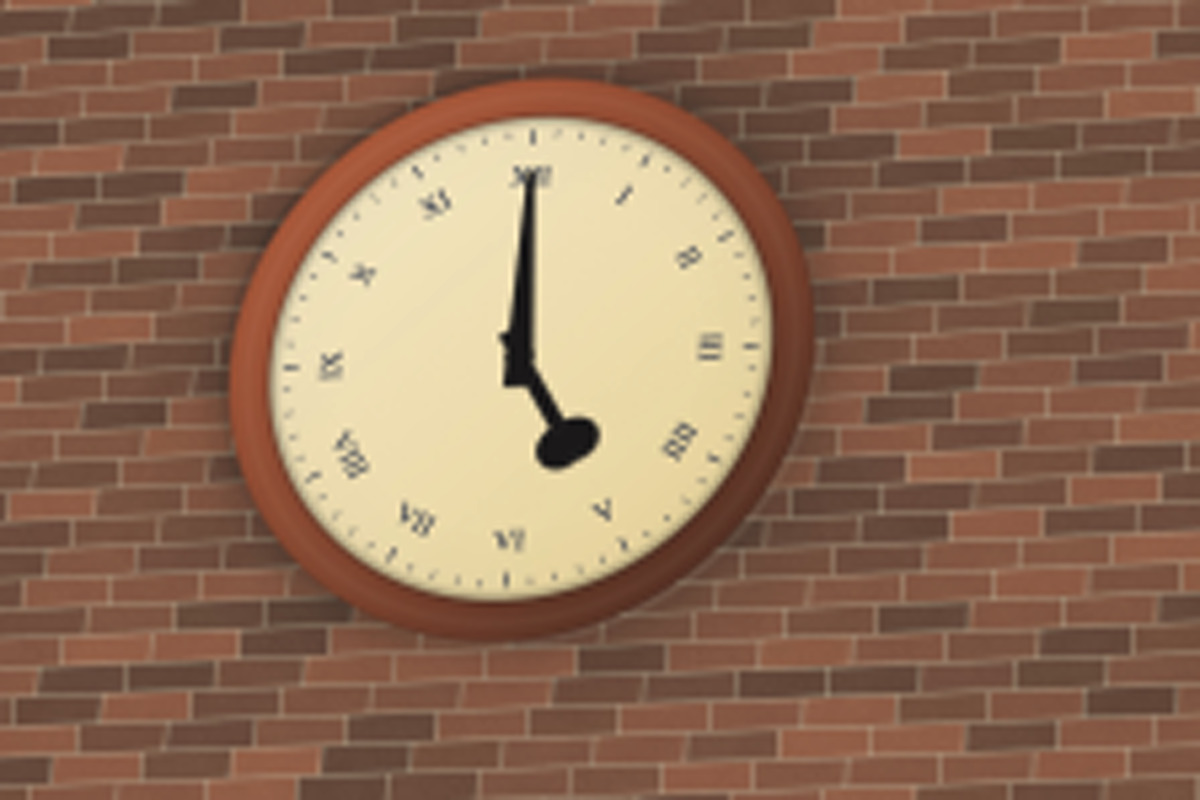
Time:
{"hour": 5, "minute": 0}
